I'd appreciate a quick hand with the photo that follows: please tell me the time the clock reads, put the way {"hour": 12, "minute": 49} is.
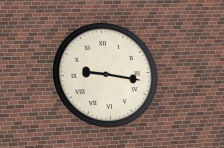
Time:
{"hour": 9, "minute": 17}
